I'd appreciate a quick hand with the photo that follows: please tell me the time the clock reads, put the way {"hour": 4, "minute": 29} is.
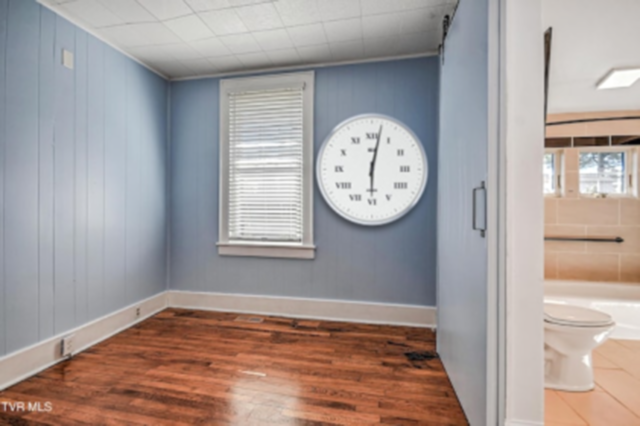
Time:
{"hour": 6, "minute": 2}
